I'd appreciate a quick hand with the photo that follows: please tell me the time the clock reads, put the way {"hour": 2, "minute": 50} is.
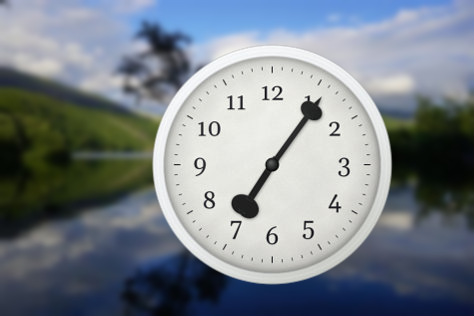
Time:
{"hour": 7, "minute": 6}
